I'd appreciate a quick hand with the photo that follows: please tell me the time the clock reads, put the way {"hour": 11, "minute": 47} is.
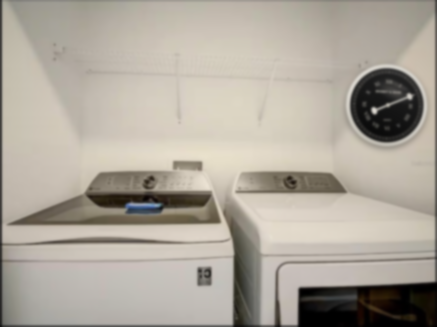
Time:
{"hour": 8, "minute": 11}
